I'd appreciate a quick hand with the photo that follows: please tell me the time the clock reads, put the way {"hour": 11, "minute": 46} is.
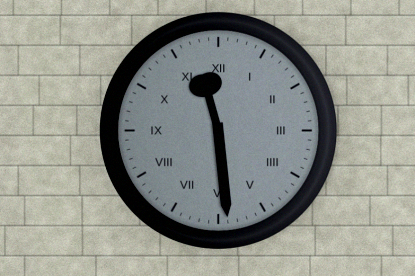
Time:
{"hour": 11, "minute": 29}
